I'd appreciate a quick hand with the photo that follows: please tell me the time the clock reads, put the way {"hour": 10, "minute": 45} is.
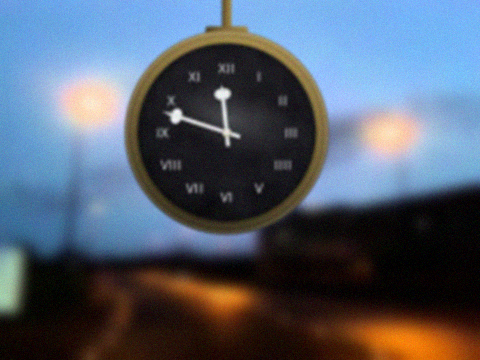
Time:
{"hour": 11, "minute": 48}
